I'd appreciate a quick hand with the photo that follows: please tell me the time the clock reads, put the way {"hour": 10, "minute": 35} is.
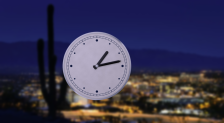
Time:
{"hour": 1, "minute": 13}
